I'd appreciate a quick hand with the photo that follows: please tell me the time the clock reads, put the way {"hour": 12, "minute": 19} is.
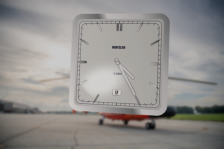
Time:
{"hour": 4, "minute": 25}
